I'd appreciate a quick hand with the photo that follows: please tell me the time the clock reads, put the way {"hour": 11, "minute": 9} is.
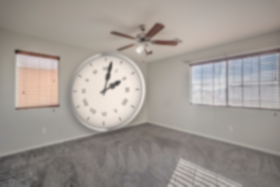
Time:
{"hour": 2, "minute": 2}
